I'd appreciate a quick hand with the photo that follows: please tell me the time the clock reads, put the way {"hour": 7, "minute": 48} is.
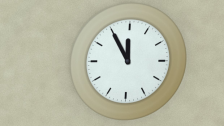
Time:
{"hour": 11, "minute": 55}
